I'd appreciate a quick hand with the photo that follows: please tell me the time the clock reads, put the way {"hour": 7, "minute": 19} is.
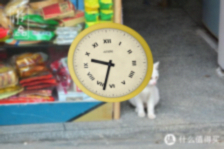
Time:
{"hour": 9, "minute": 33}
